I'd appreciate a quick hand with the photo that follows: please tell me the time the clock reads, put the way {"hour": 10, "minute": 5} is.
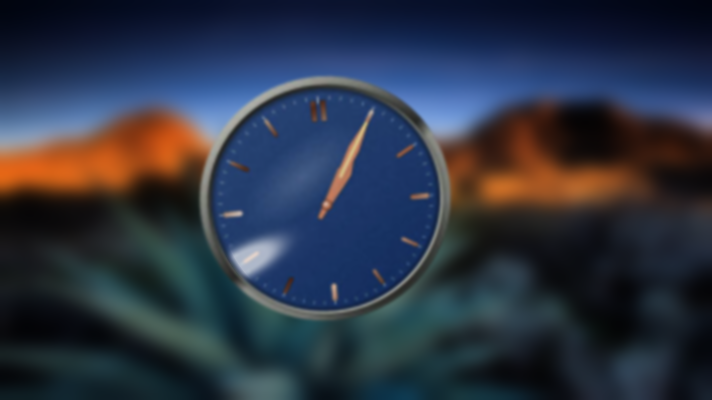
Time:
{"hour": 1, "minute": 5}
